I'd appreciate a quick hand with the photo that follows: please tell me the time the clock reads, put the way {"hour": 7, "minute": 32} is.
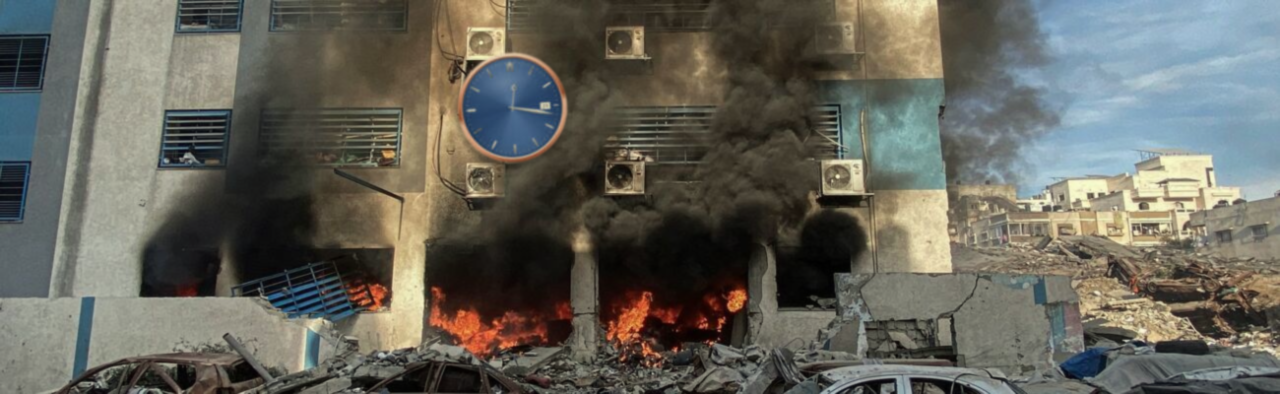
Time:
{"hour": 12, "minute": 17}
